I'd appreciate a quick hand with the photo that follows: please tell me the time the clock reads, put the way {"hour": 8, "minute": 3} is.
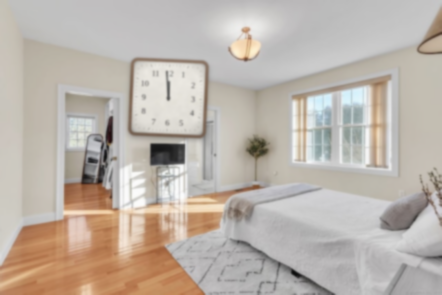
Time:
{"hour": 11, "minute": 59}
